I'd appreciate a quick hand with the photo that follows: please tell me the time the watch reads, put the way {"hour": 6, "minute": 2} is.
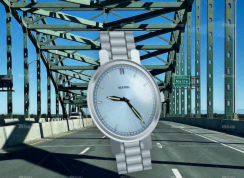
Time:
{"hour": 9, "minute": 24}
